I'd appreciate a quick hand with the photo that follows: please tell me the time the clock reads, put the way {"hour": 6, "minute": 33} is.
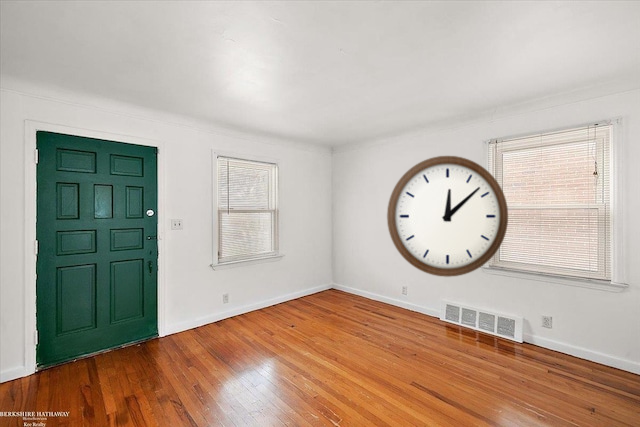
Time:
{"hour": 12, "minute": 8}
